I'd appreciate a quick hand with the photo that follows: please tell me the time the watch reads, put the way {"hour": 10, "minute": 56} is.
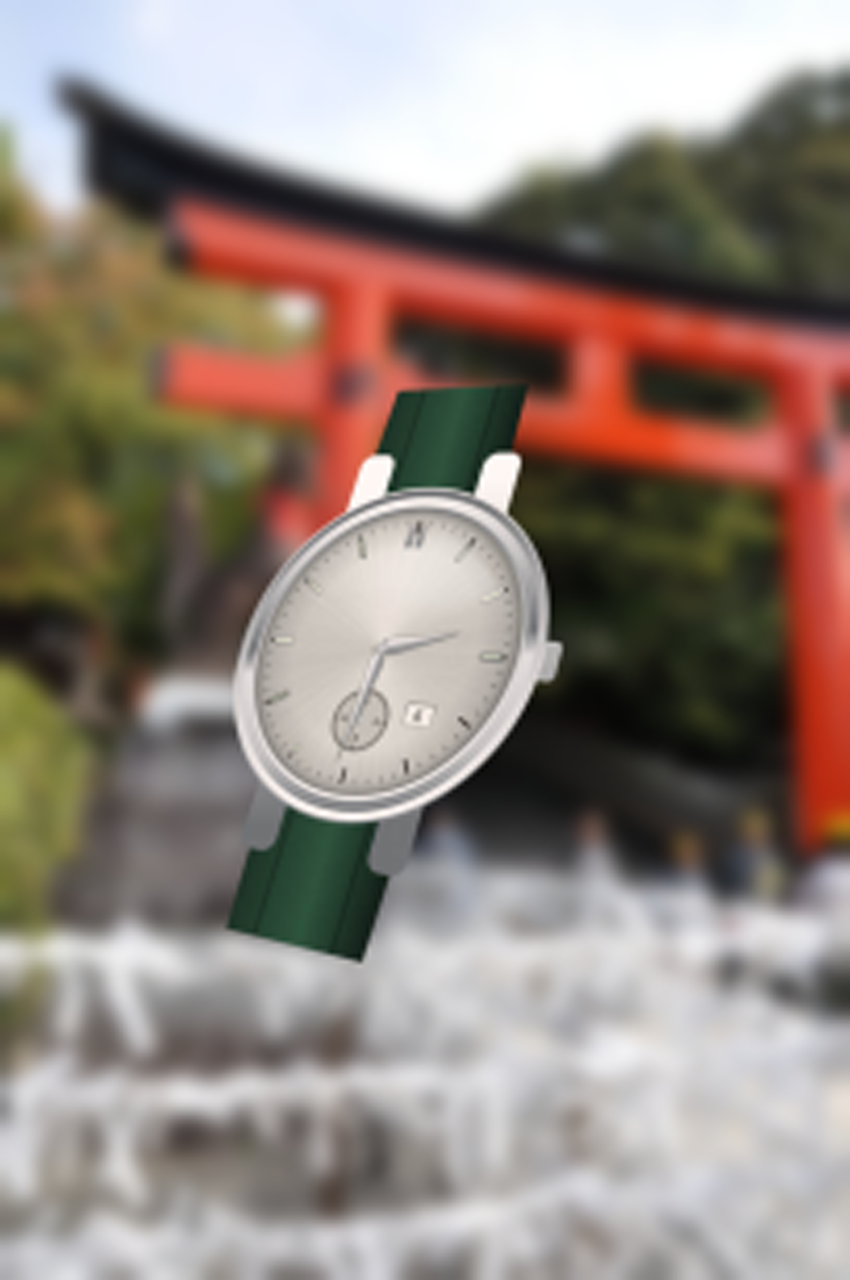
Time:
{"hour": 2, "minute": 31}
